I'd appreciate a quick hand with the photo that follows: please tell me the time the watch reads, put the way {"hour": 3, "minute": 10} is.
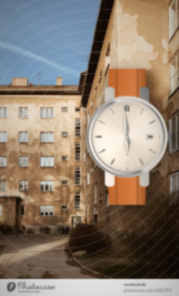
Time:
{"hour": 5, "minute": 59}
